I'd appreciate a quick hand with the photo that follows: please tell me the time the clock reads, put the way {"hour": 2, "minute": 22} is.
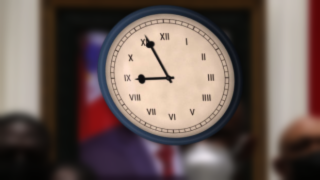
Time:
{"hour": 8, "minute": 56}
